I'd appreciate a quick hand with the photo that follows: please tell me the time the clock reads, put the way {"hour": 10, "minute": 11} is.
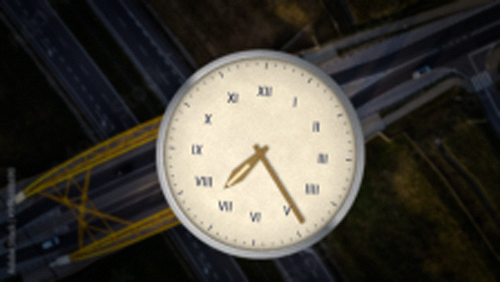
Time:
{"hour": 7, "minute": 24}
